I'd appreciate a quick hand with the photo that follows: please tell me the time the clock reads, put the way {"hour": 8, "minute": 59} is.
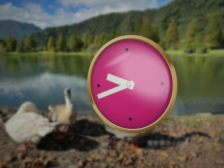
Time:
{"hour": 9, "minute": 42}
